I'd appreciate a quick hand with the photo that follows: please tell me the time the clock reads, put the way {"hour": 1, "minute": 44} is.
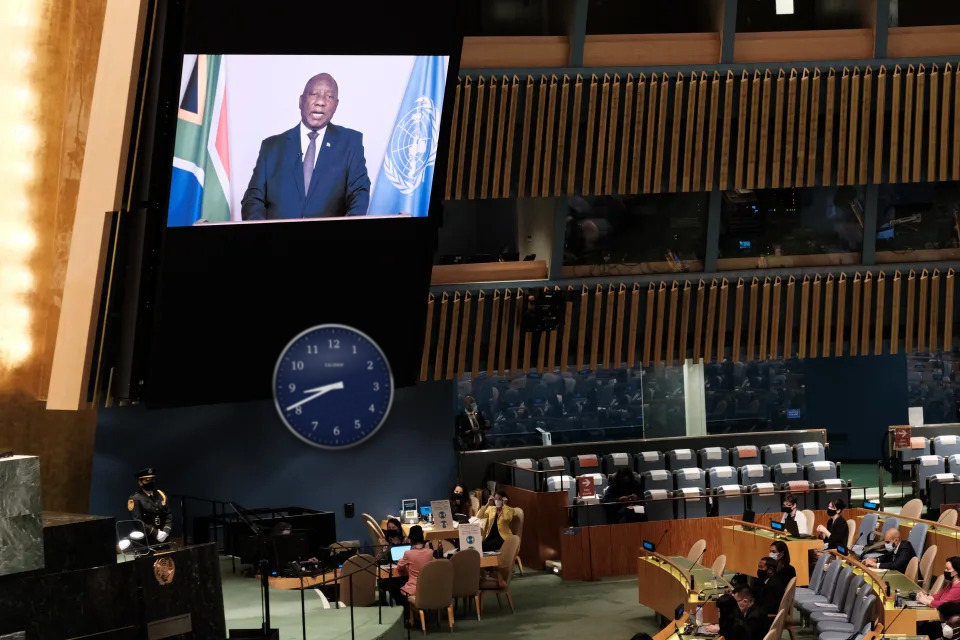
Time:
{"hour": 8, "minute": 41}
